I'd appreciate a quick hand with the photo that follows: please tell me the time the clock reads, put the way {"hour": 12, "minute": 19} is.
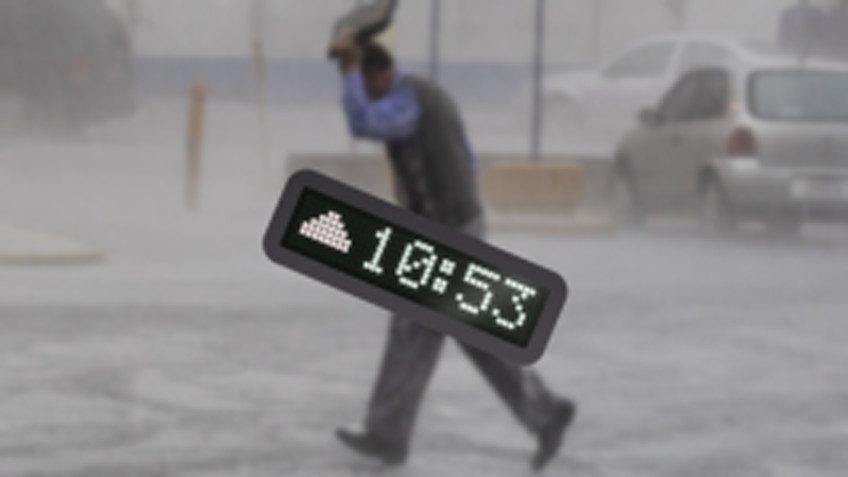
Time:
{"hour": 10, "minute": 53}
